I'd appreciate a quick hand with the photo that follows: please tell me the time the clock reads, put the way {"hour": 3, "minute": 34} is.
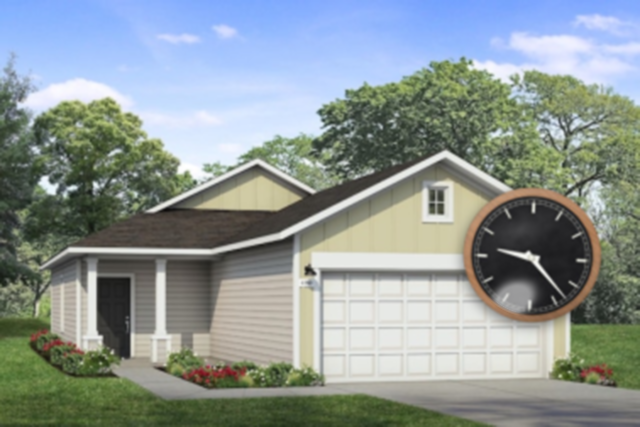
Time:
{"hour": 9, "minute": 23}
